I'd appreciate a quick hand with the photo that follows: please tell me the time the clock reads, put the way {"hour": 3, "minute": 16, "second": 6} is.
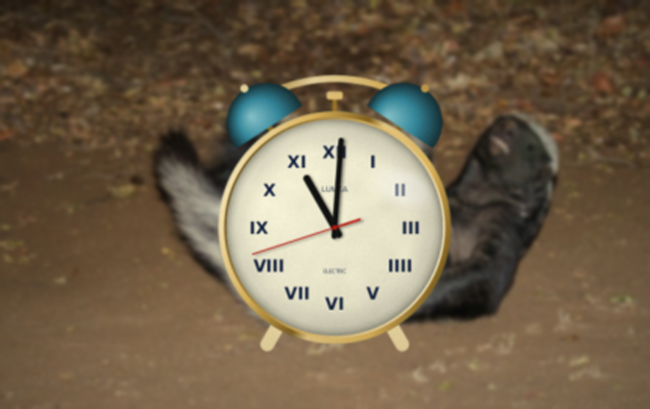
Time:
{"hour": 11, "minute": 0, "second": 42}
